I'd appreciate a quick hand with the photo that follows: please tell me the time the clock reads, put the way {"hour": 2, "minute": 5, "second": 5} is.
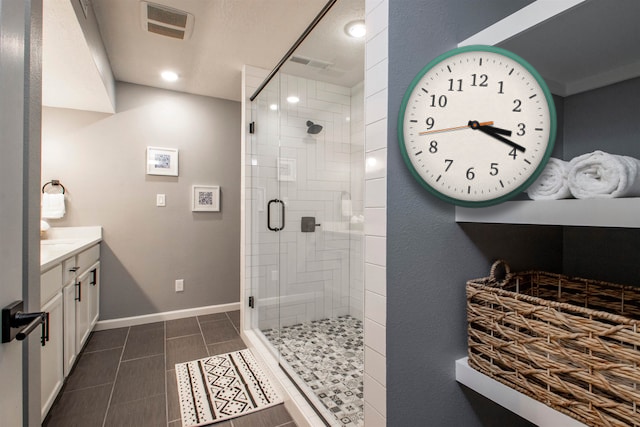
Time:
{"hour": 3, "minute": 18, "second": 43}
